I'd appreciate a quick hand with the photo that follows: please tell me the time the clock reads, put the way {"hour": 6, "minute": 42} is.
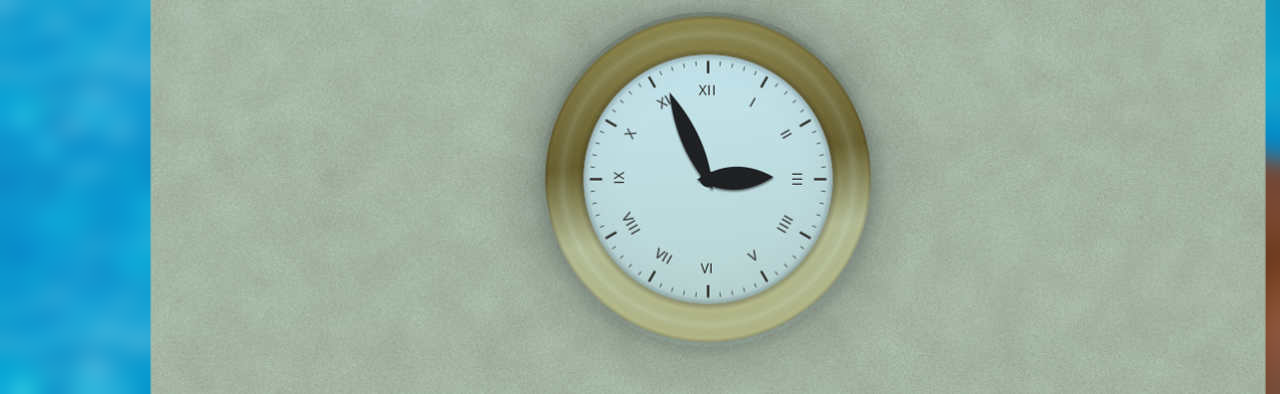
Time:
{"hour": 2, "minute": 56}
